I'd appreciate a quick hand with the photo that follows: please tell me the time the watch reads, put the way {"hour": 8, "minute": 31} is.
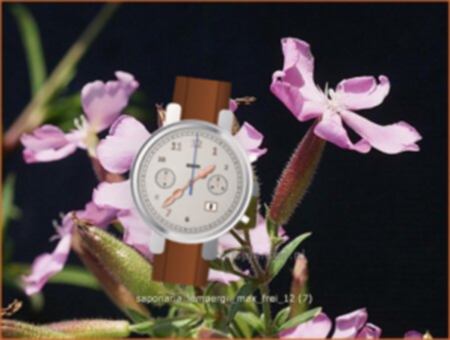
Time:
{"hour": 1, "minute": 37}
